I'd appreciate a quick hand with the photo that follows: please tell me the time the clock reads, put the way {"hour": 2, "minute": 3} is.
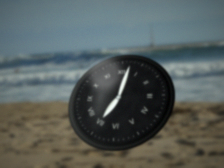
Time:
{"hour": 7, "minute": 2}
